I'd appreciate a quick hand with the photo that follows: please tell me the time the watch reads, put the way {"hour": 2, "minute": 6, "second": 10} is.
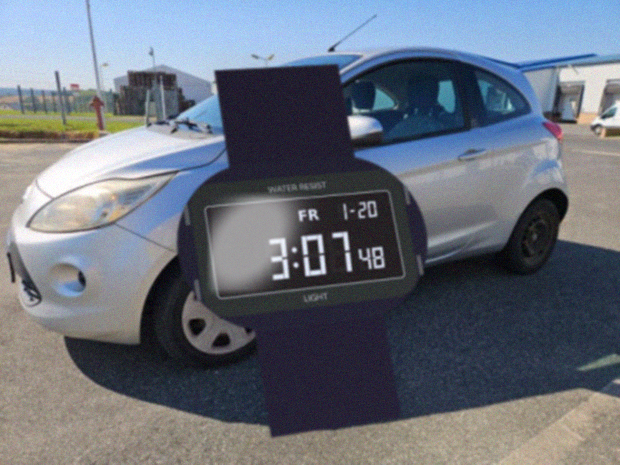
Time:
{"hour": 3, "minute": 7, "second": 48}
